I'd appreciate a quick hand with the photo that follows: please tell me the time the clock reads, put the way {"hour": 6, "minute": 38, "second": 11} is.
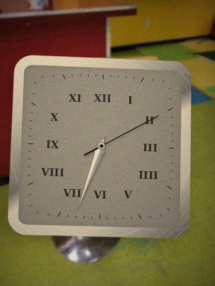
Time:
{"hour": 6, "minute": 33, "second": 10}
